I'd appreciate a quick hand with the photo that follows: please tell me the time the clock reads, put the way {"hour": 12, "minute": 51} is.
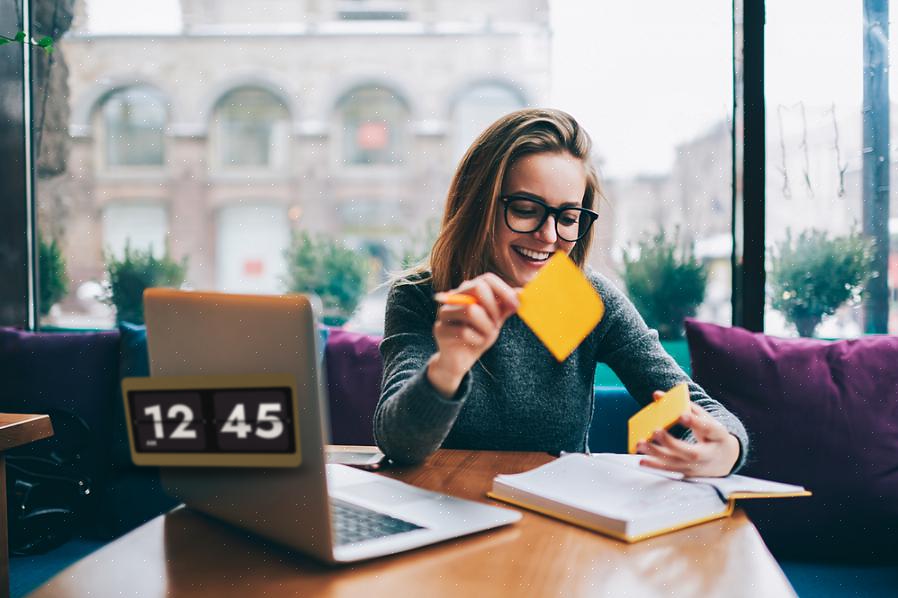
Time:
{"hour": 12, "minute": 45}
